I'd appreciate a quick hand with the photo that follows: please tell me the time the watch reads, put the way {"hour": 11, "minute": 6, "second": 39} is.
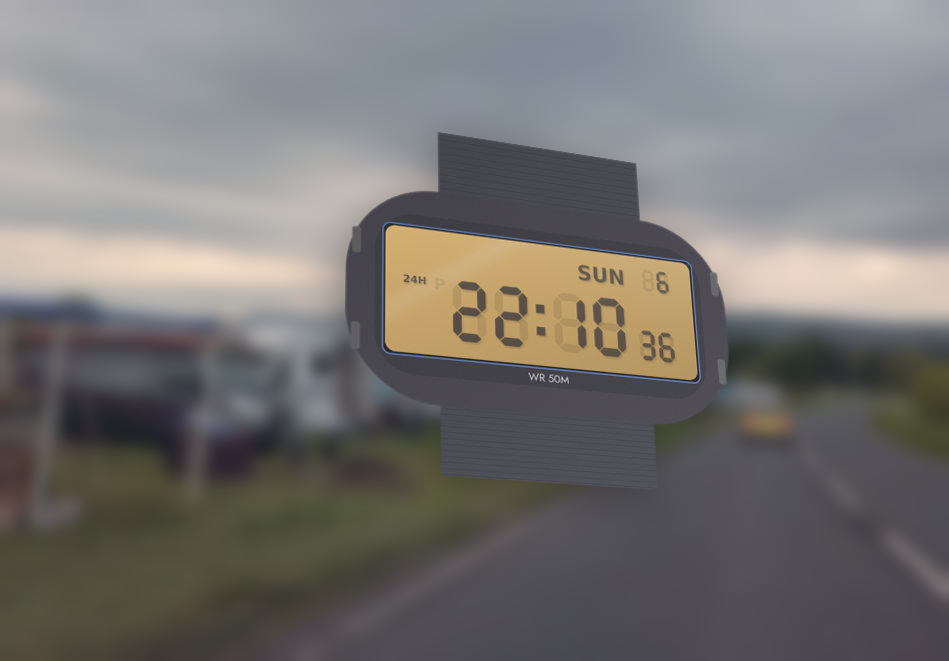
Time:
{"hour": 22, "minute": 10, "second": 36}
